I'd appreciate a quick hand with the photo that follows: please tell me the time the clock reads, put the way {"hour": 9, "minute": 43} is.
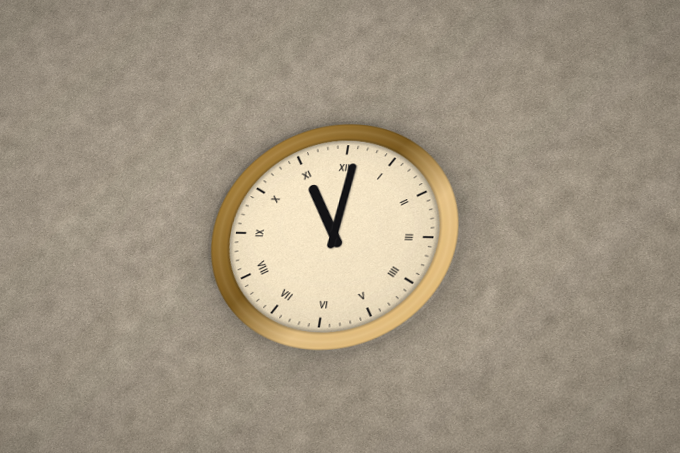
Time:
{"hour": 11, "minute": 1}
